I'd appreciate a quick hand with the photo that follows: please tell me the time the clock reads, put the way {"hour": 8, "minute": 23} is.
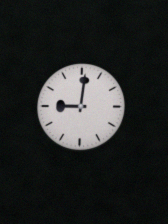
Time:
{"hour": 9, "minute": 1}
